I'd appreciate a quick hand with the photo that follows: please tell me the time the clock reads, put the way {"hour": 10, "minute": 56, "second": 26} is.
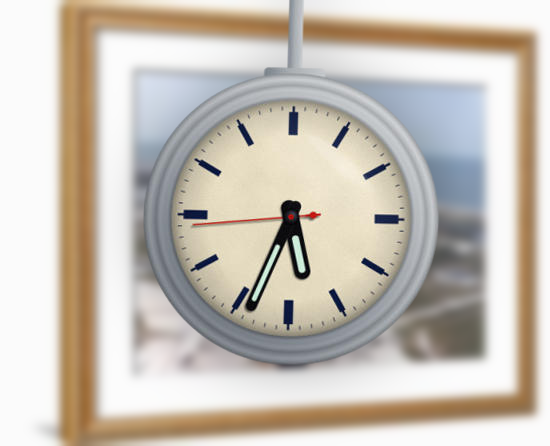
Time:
{"hour": 5, "minute": 33, "second": 44}
